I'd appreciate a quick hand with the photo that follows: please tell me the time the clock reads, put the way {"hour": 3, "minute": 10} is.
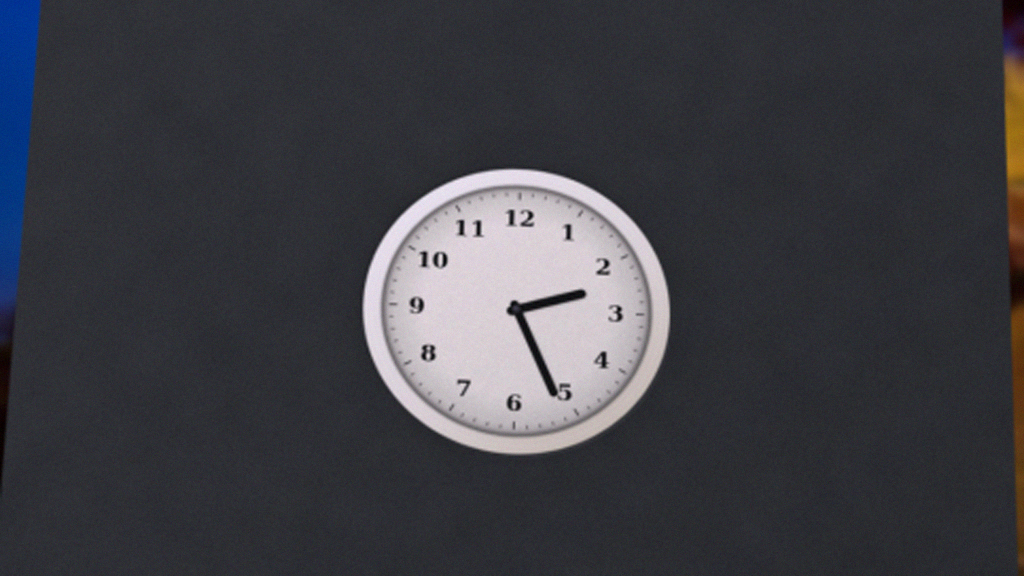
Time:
{"hour": 2, "minute": 26}
